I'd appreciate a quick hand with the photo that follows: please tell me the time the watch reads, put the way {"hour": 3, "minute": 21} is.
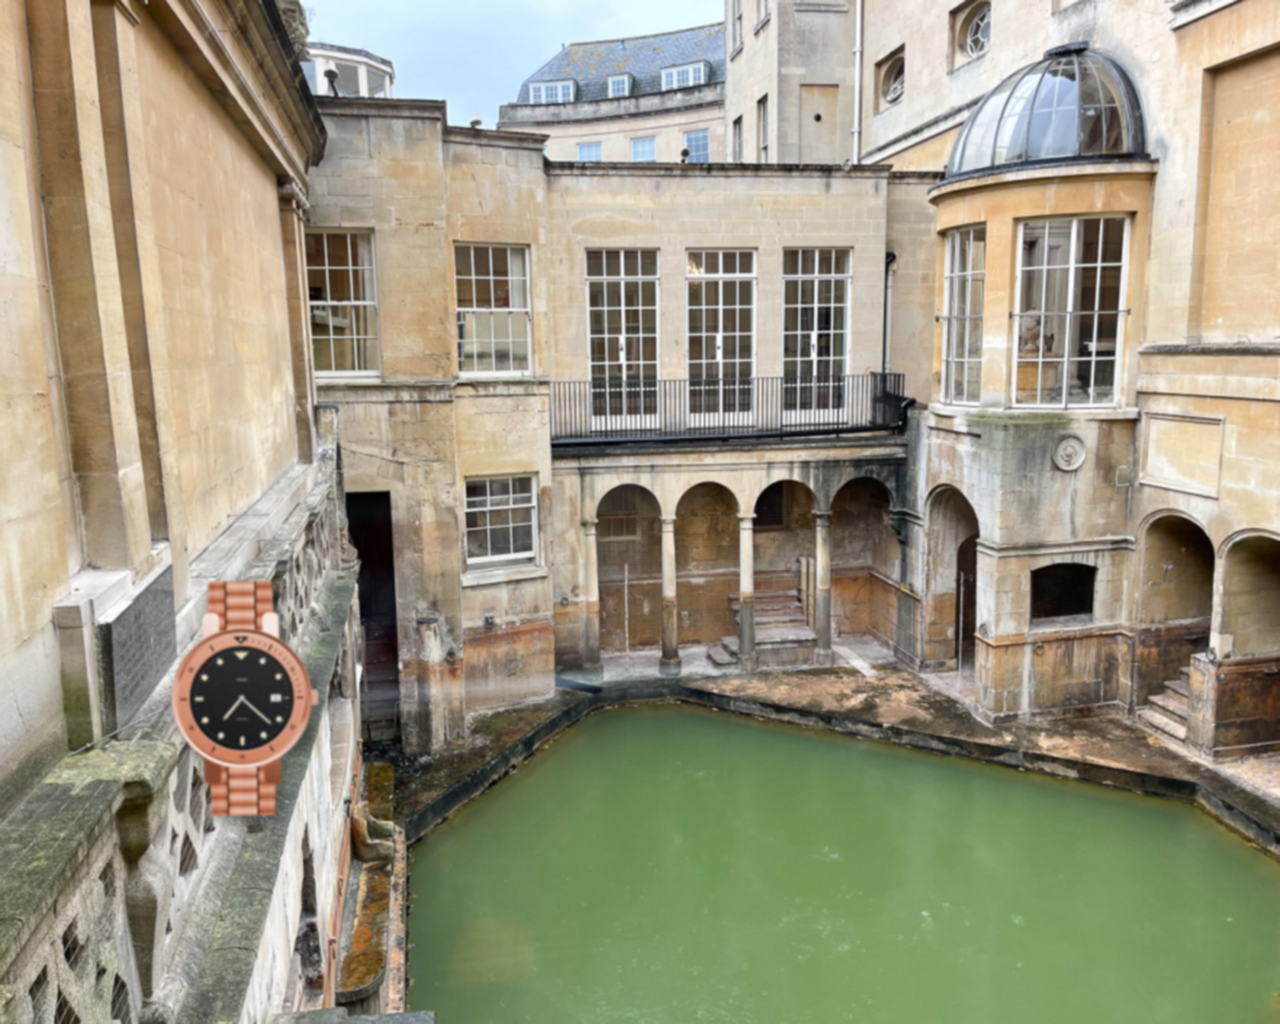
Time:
{"hour": 7, "minute": 22}
